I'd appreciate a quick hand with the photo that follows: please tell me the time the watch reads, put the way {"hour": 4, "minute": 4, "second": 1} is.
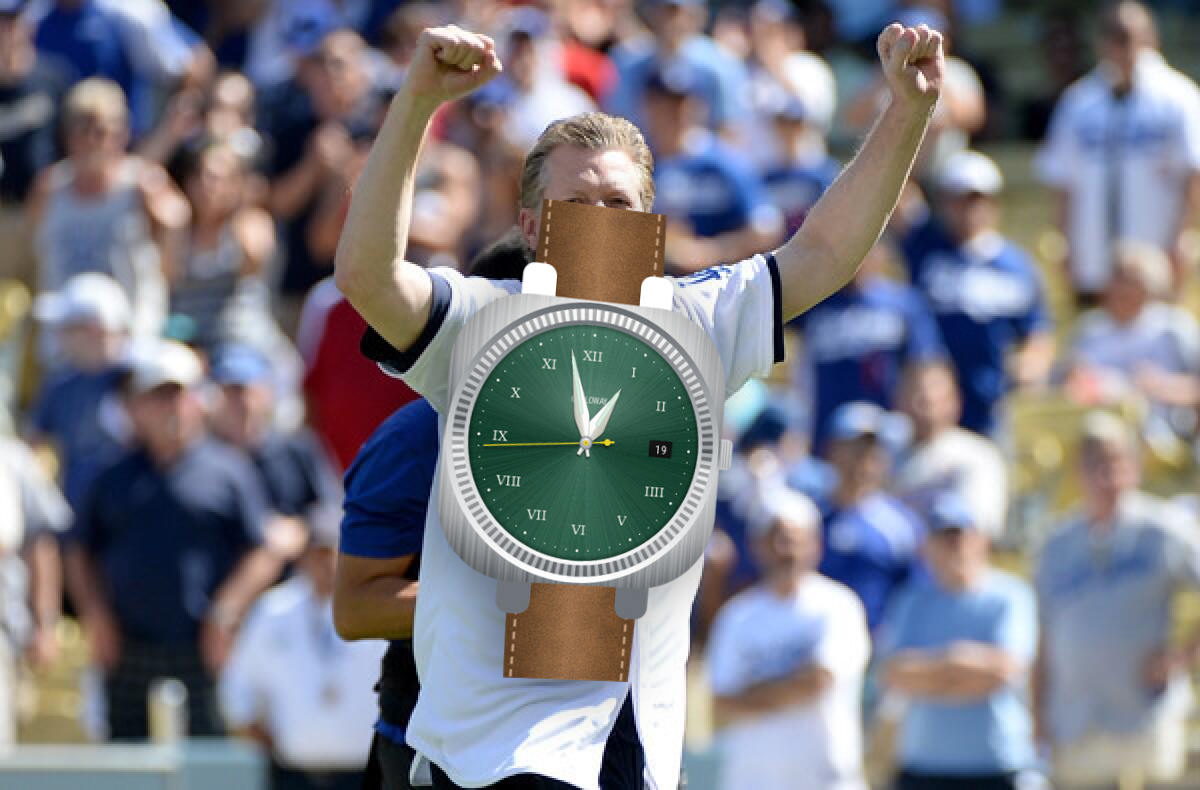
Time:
{"hour": 12, "minute": 57, "second": 44}
